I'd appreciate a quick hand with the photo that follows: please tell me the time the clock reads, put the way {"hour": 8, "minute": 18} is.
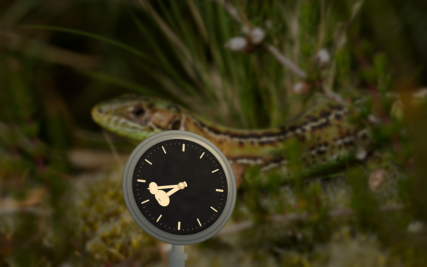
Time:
{"hour": 7, "minute": 43}
